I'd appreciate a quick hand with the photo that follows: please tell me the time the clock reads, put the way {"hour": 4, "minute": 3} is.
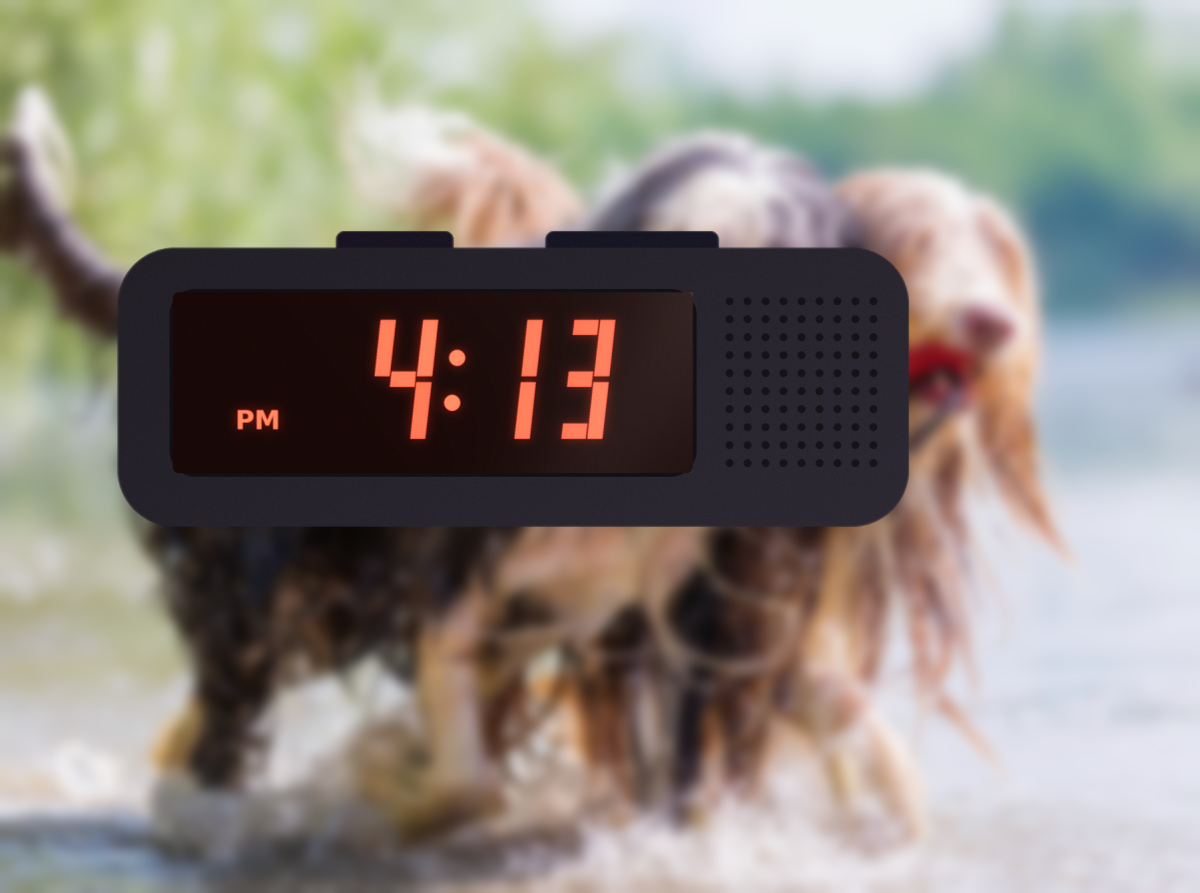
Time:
{"hour": 4, "minute": 13}
